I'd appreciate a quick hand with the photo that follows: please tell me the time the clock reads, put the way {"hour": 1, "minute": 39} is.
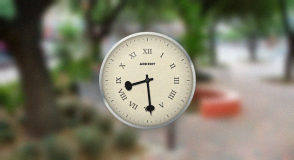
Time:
{"hour": 8, "minute": 29}
